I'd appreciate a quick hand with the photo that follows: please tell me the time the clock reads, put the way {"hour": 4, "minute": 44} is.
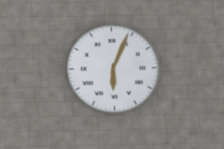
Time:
{"hour": 6, "minute": 4}
